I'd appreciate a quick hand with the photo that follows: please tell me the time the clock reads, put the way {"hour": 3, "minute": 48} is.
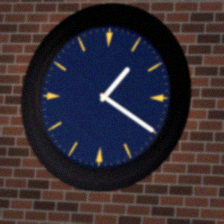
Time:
{"hour": 1, "minute": 20}
